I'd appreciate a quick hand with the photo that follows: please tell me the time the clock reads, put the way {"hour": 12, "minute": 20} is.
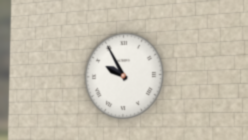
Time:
{"hour": 9, "minute": 55}
